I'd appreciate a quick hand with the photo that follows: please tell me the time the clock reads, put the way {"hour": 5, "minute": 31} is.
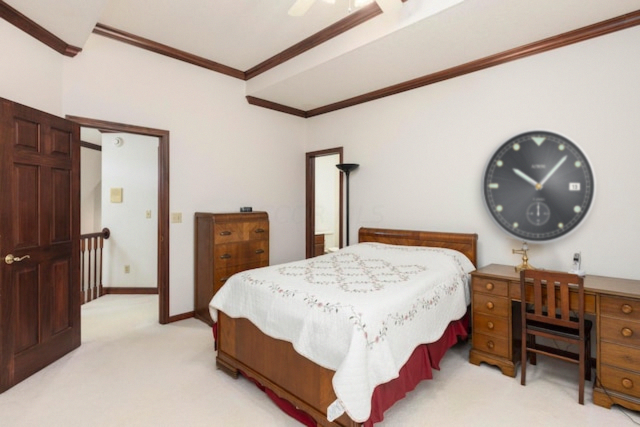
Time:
{"hour": 10, "minute": 7}
